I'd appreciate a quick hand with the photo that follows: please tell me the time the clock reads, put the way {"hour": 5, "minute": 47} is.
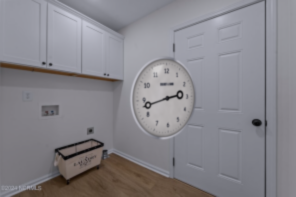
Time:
{"hour": 2, "minute": 43}
